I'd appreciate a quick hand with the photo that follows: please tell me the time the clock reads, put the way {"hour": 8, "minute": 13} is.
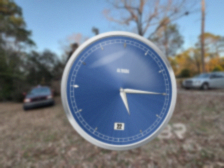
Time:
{"hour": 5, "minute": 15}
